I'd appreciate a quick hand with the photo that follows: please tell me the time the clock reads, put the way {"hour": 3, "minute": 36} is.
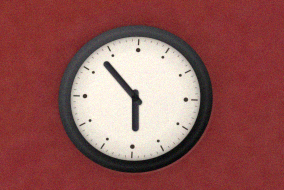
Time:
{"hour": 5, "minute": 53}
